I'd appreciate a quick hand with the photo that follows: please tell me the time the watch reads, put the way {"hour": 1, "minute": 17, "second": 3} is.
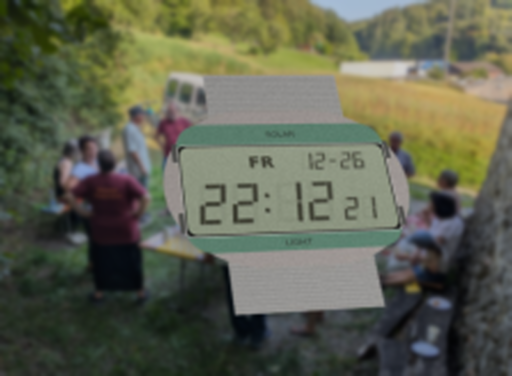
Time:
{"hour": 22, "minute": 12, "second": 21}
